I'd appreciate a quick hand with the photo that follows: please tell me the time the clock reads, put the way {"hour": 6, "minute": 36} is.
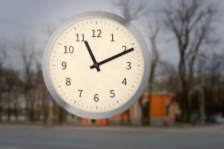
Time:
{"hour": 11, "minute": 11}
